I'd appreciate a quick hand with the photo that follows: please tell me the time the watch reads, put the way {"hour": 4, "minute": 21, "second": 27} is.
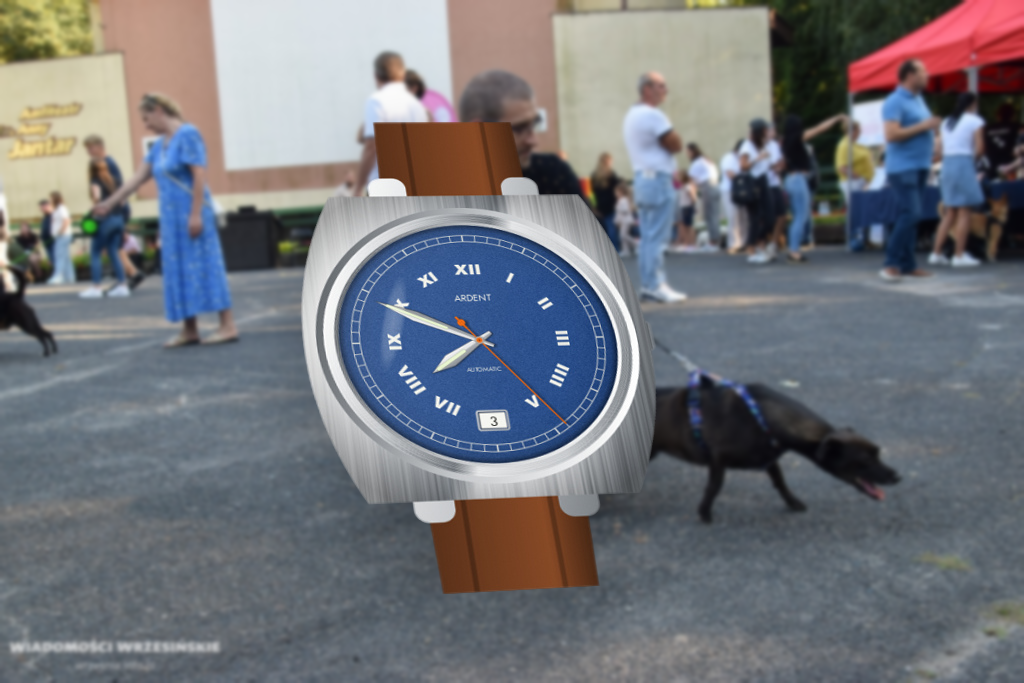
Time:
{"hour": 7, "minute": 49, "second": 24}
